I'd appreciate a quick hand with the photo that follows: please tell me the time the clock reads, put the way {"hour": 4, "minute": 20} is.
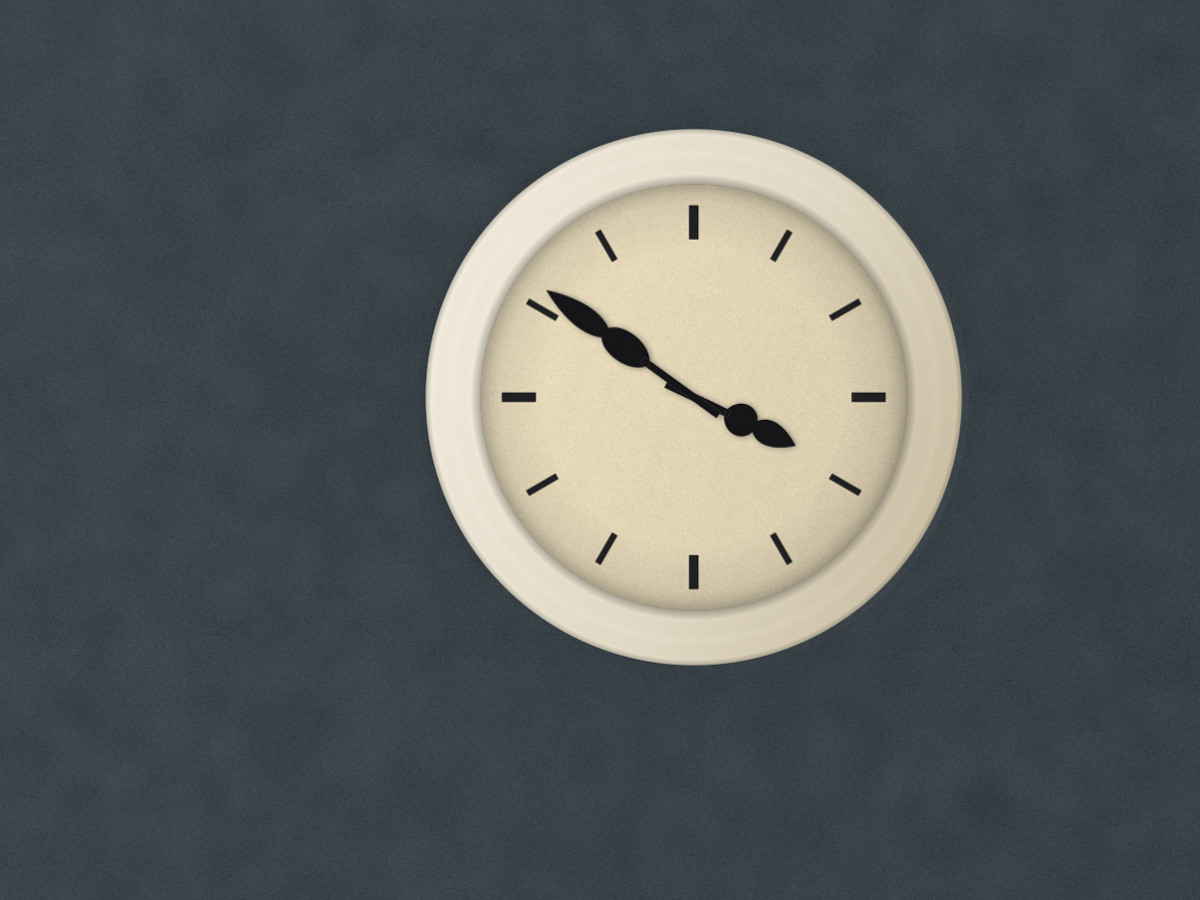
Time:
{"hour": 3, "minute": 51}
